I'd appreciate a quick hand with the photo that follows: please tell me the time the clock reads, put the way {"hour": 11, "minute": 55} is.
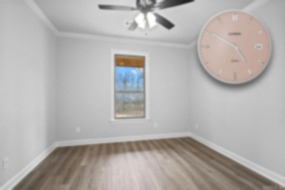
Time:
{"hour": 4, "minute": 50}
